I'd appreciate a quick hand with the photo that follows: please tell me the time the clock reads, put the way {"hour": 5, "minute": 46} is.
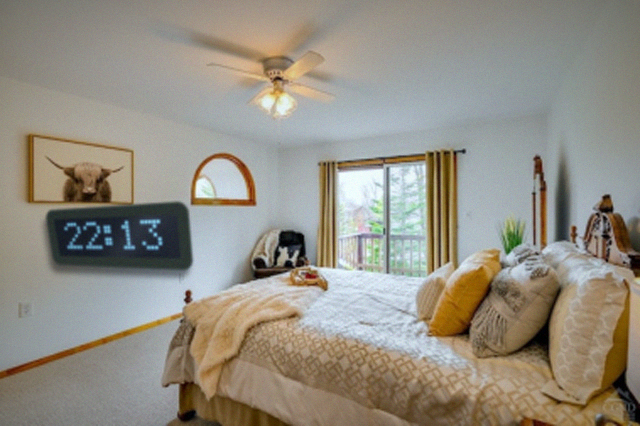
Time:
{"hour": 22, "minute": 13}
